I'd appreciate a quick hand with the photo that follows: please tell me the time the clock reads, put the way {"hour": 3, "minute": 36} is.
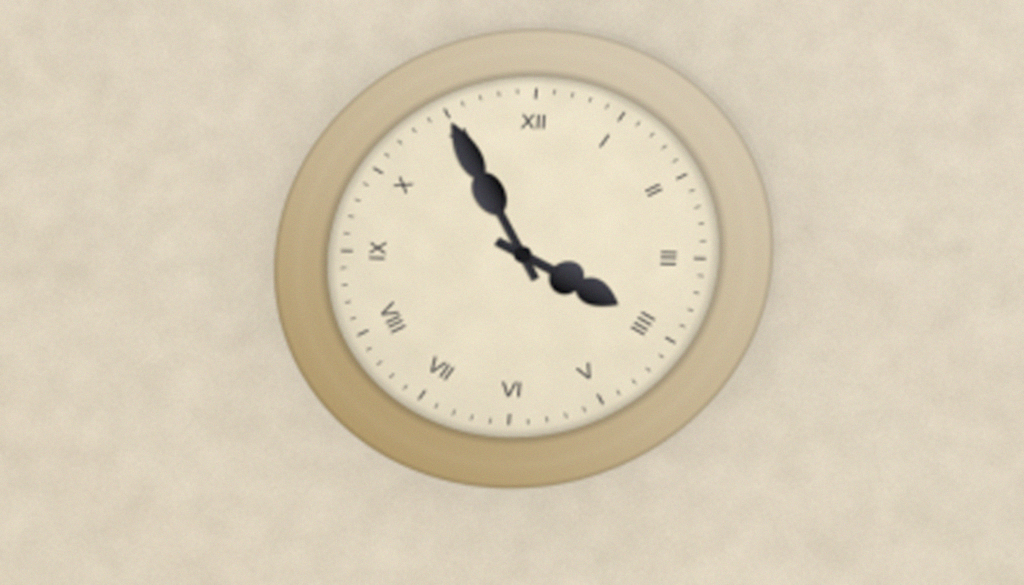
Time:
{"hour": 3, "minute": 55}
